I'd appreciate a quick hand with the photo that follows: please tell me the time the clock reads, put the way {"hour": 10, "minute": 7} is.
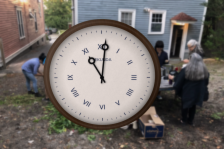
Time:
{"hour": 11, "minute": 1}
